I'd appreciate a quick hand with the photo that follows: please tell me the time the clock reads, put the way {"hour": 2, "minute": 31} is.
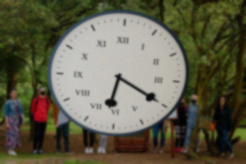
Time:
{"hour": 6, "minute": 20}
